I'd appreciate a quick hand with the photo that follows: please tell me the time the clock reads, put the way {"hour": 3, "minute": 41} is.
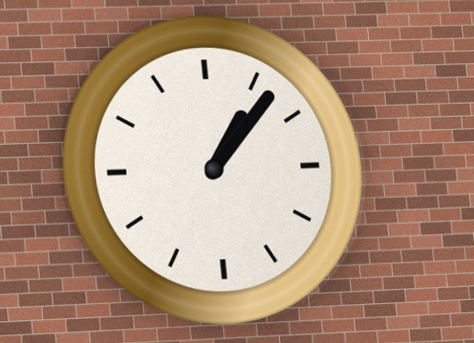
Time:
{"hour": 1, "minute": 7}
